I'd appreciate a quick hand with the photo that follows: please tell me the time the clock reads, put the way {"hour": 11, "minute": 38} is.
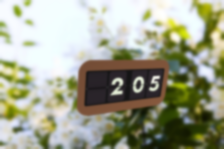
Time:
{"hour": 2, "minute": 5}
